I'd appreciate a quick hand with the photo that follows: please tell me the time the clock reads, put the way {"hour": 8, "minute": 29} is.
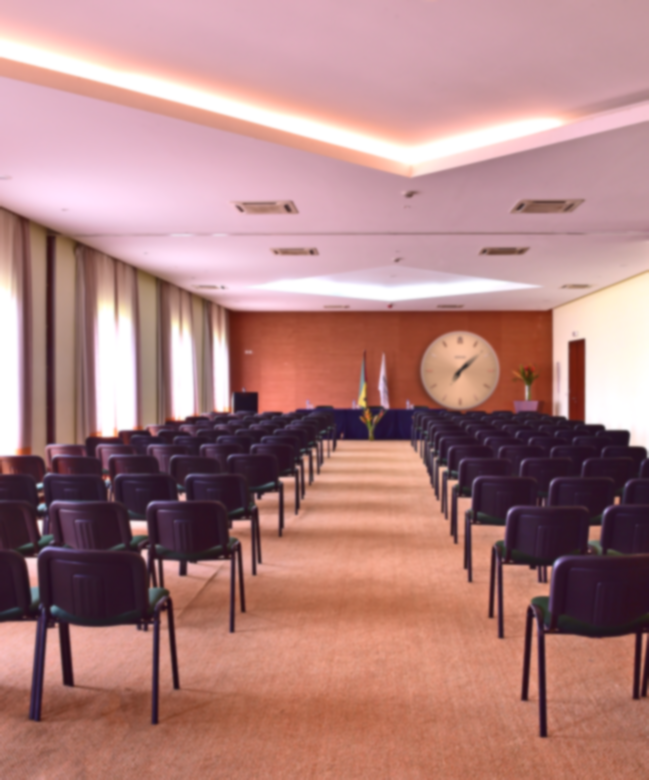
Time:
{"hour": 7, "minute": 8}
